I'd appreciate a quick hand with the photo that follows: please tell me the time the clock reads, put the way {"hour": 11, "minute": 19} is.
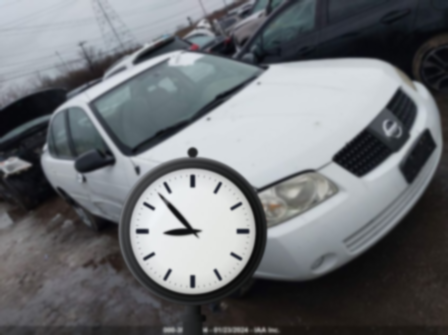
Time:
{"hour": 8, "minute": 53}
